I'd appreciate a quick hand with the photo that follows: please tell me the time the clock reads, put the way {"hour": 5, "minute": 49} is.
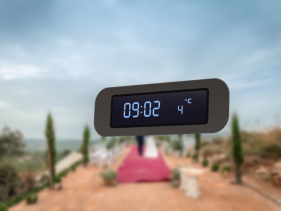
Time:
{"hour": 9, "minute": 2}
